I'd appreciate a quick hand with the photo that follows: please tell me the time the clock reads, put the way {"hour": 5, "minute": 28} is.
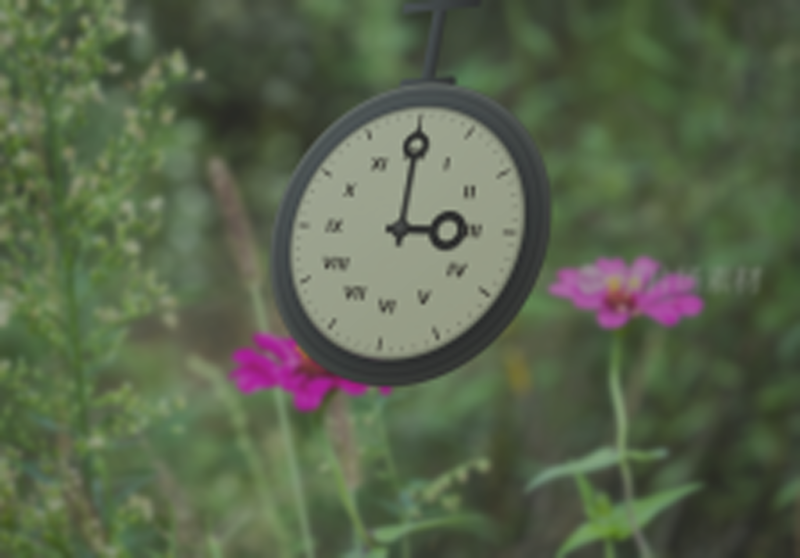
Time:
{"hour": 3, "minute": 0}
